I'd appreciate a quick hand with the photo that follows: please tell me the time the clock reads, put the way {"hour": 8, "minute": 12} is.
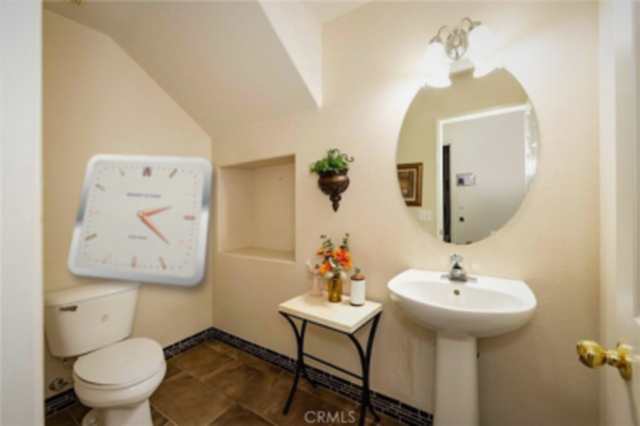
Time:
{"hour": 2, "minute": 22}
